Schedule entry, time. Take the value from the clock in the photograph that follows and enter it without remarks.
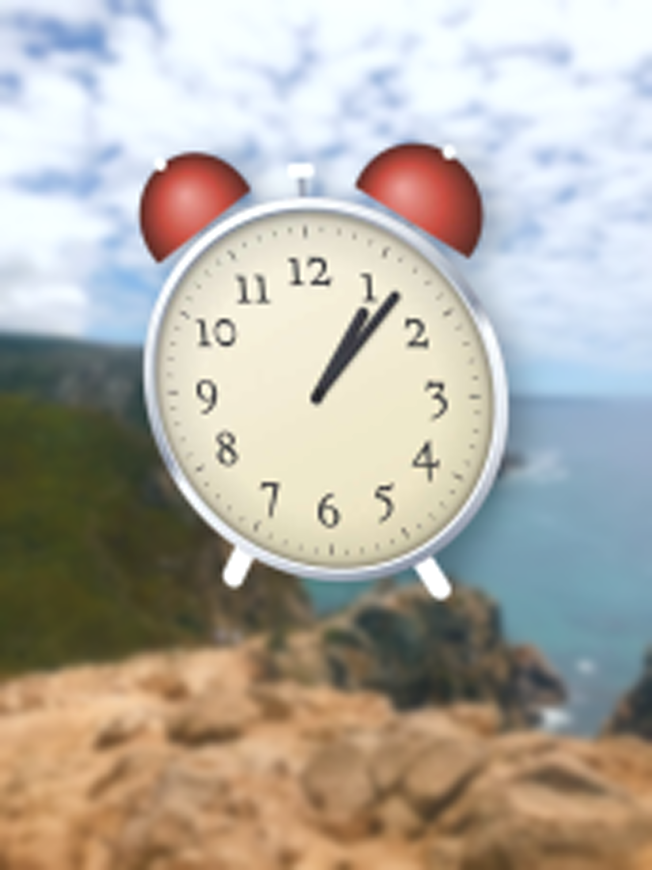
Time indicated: 1:07
